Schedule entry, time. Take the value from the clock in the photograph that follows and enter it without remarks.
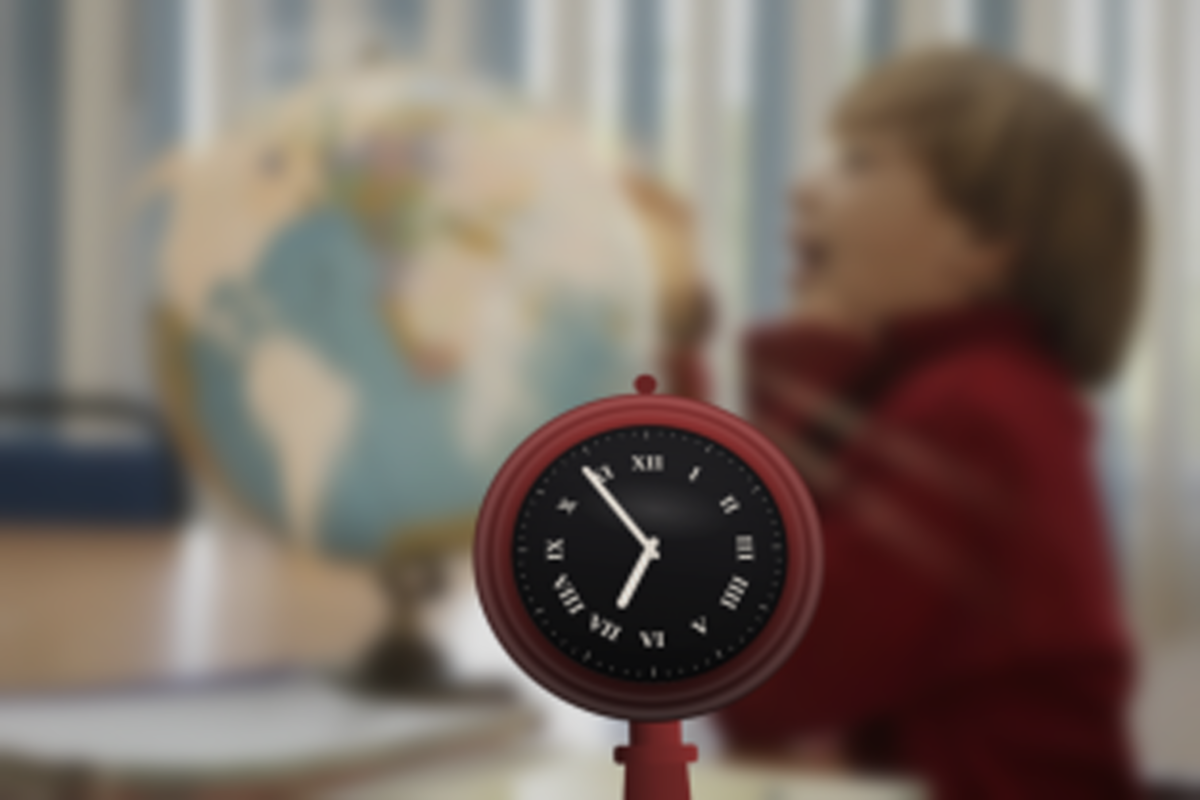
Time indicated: 6:54
